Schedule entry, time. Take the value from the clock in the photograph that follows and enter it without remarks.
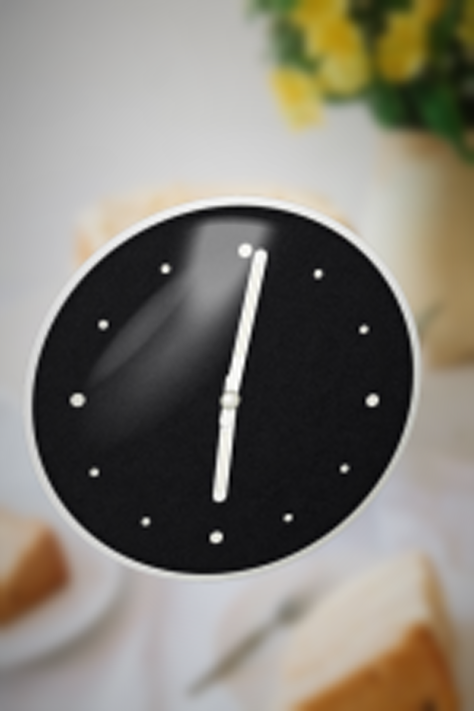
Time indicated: 6:01
